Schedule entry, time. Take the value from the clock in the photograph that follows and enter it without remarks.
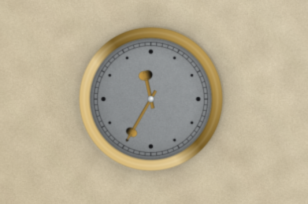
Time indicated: 11:35
